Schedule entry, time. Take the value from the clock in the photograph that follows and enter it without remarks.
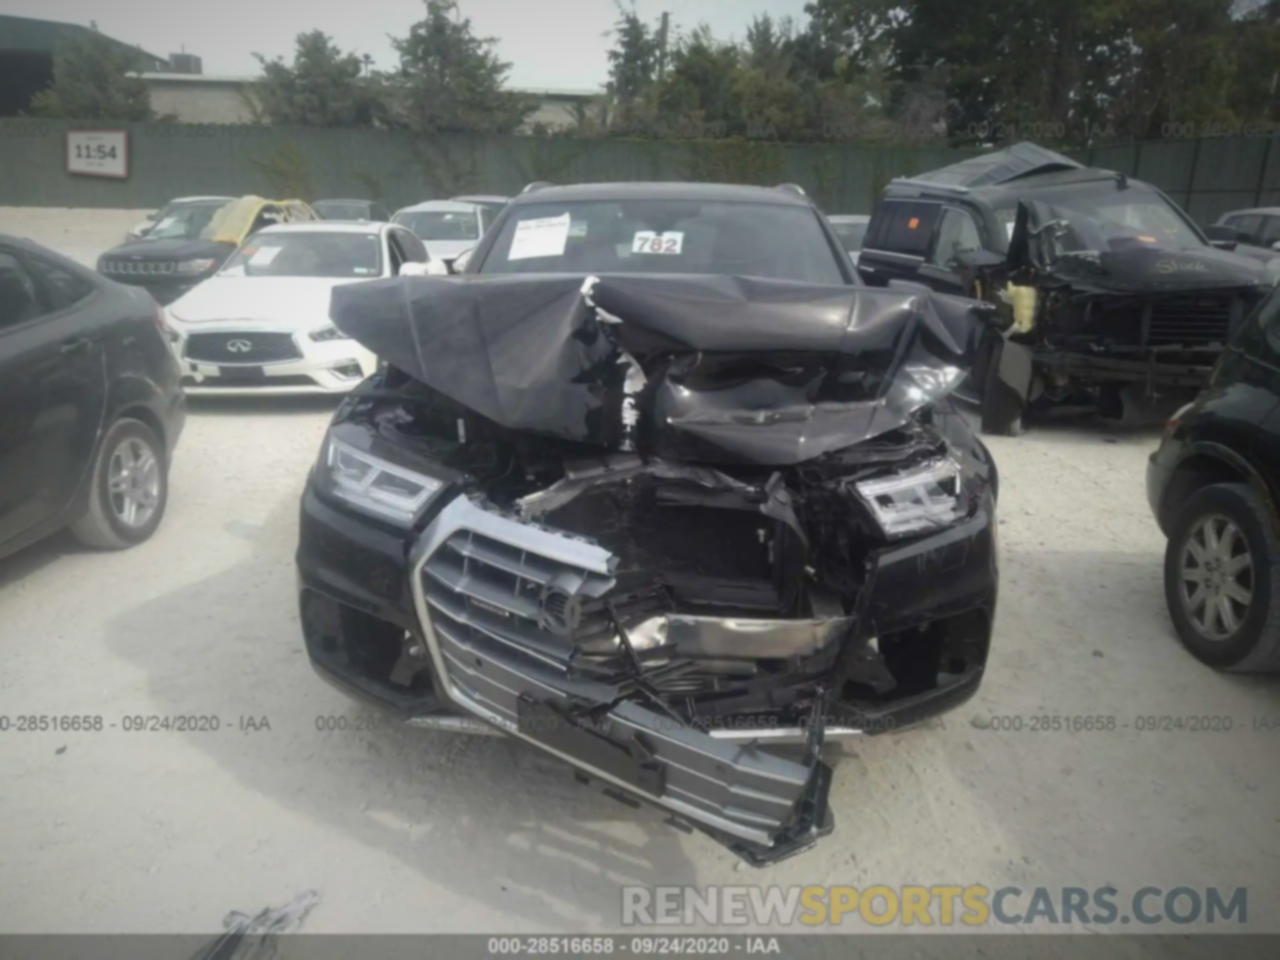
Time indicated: 11:54
